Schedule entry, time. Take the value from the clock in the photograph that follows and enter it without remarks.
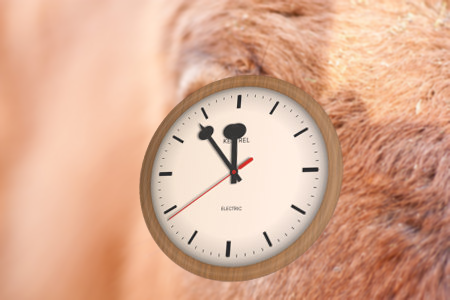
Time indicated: 11:53:39
